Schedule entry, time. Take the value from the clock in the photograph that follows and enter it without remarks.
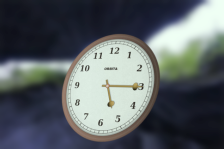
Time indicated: 5:15
